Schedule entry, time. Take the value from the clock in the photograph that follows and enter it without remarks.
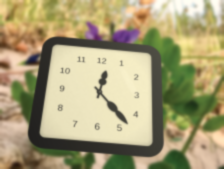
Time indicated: 12:23
